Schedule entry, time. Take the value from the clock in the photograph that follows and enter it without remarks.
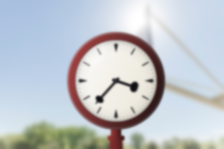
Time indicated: 3:37
